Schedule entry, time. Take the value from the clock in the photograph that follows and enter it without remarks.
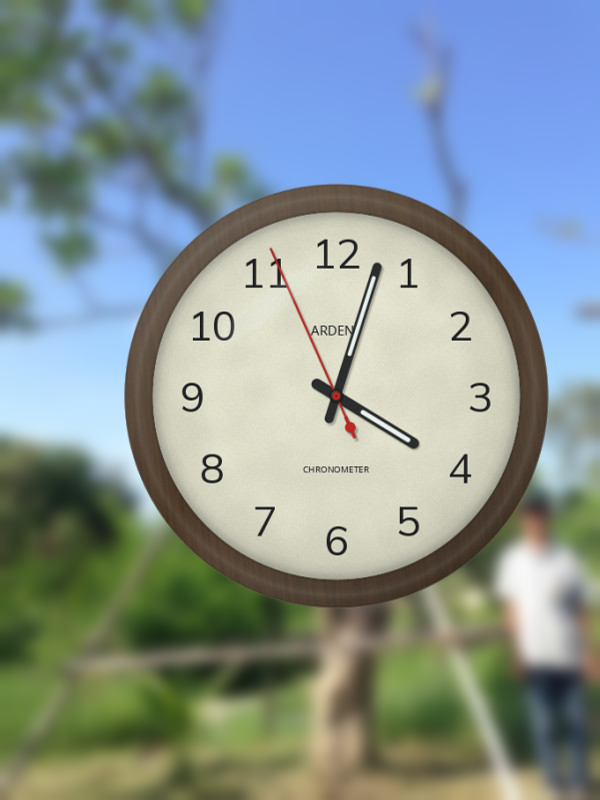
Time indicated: 4:02:56
